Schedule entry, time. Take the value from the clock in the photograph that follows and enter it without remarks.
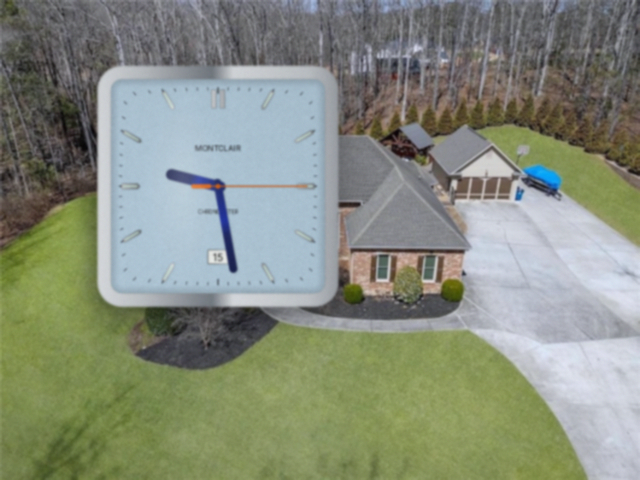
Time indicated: 9:28:15
